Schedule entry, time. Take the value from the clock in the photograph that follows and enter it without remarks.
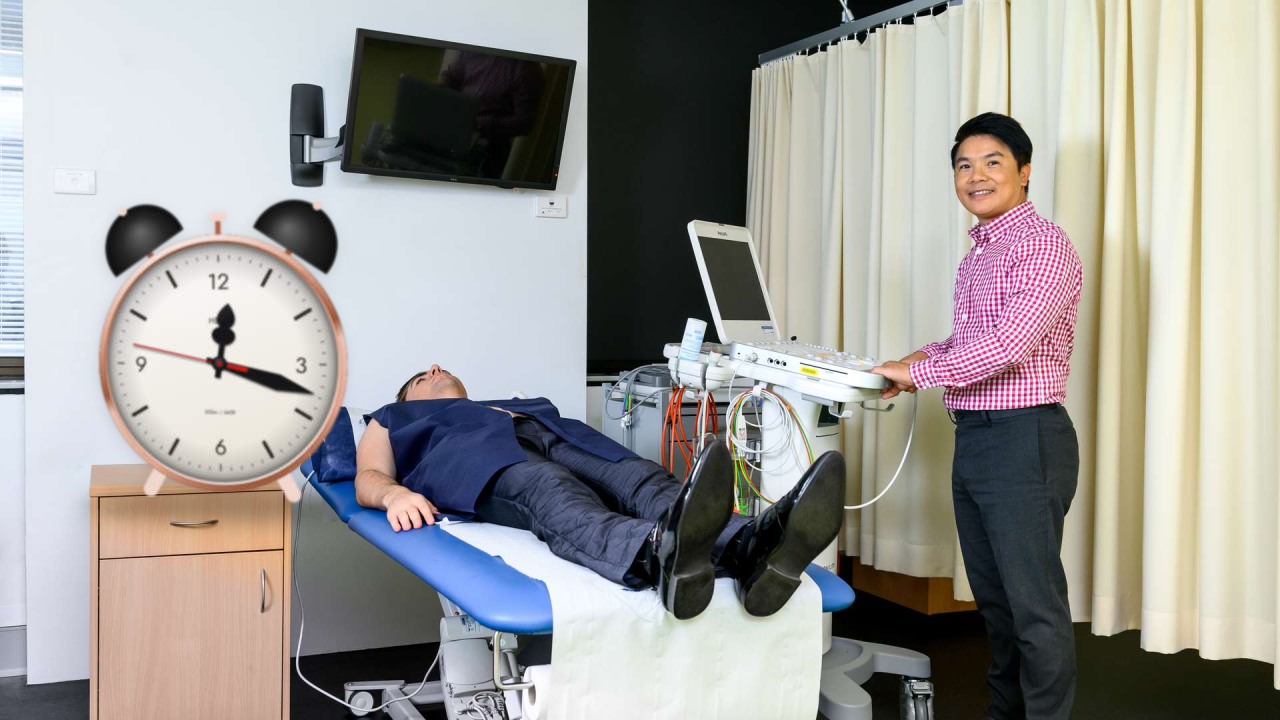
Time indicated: 12:17:47
